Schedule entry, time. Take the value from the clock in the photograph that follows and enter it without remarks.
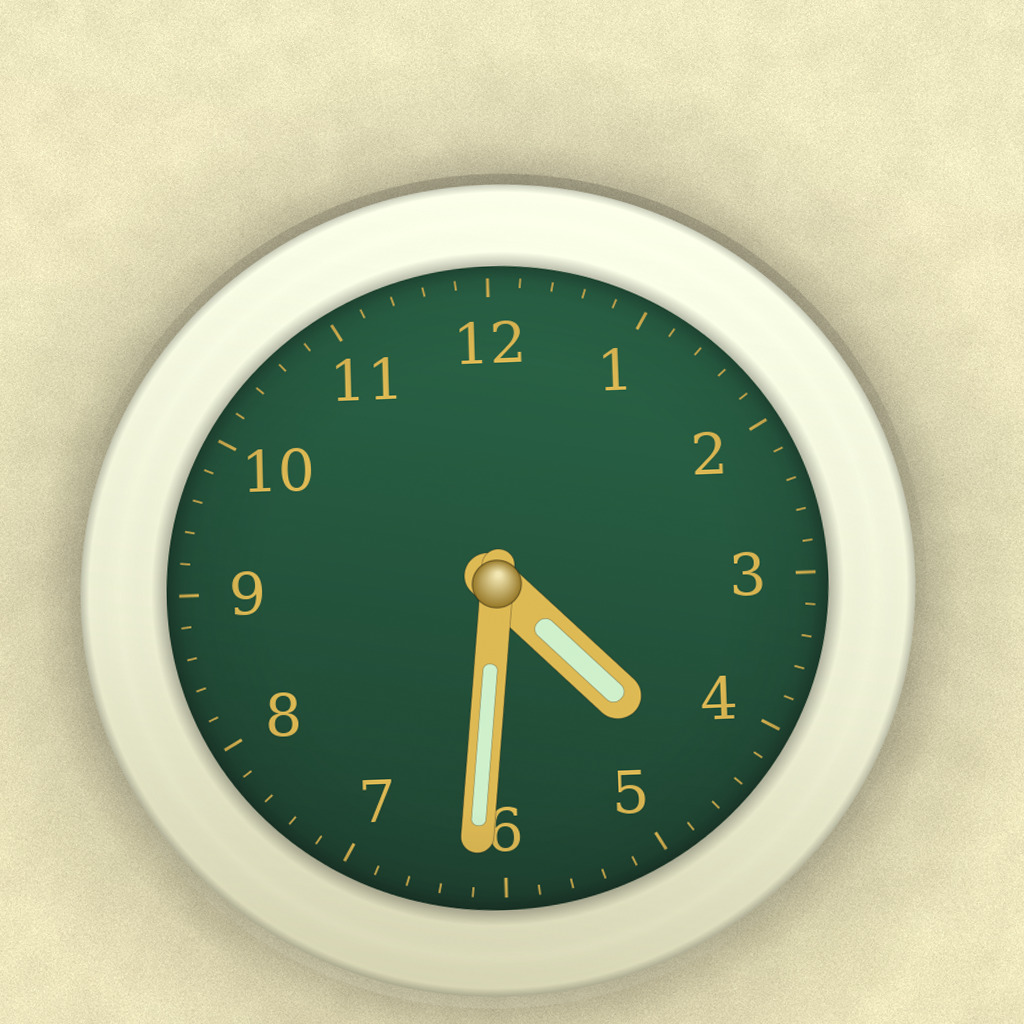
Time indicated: 4:31
